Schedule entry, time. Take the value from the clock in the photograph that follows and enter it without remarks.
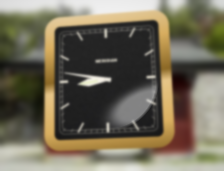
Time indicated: 8:47
